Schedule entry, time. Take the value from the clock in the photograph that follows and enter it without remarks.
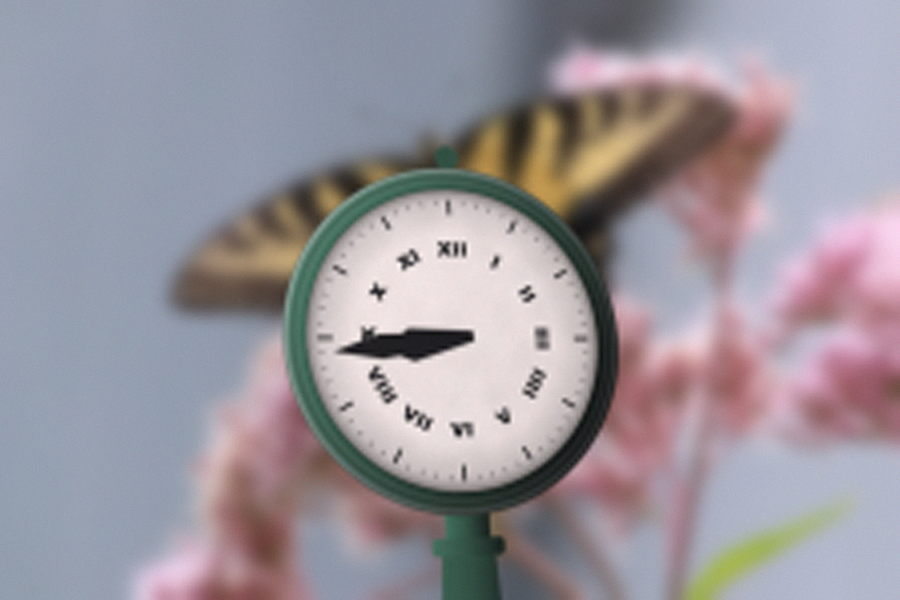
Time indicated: 8:44
